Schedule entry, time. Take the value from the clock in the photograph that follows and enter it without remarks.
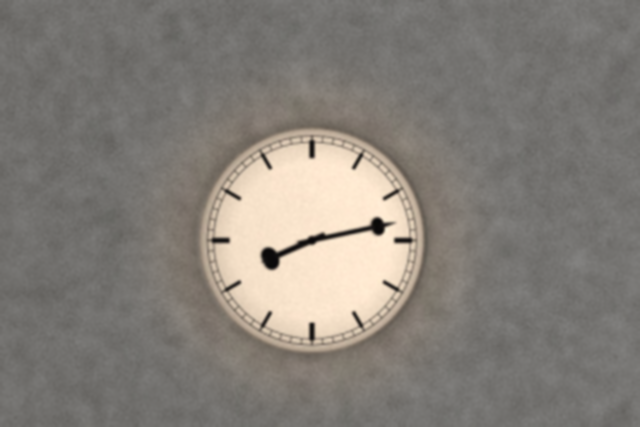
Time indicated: 8:13
